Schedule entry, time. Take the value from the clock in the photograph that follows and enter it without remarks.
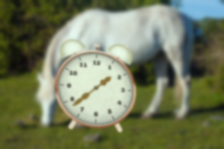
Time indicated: 1:38
